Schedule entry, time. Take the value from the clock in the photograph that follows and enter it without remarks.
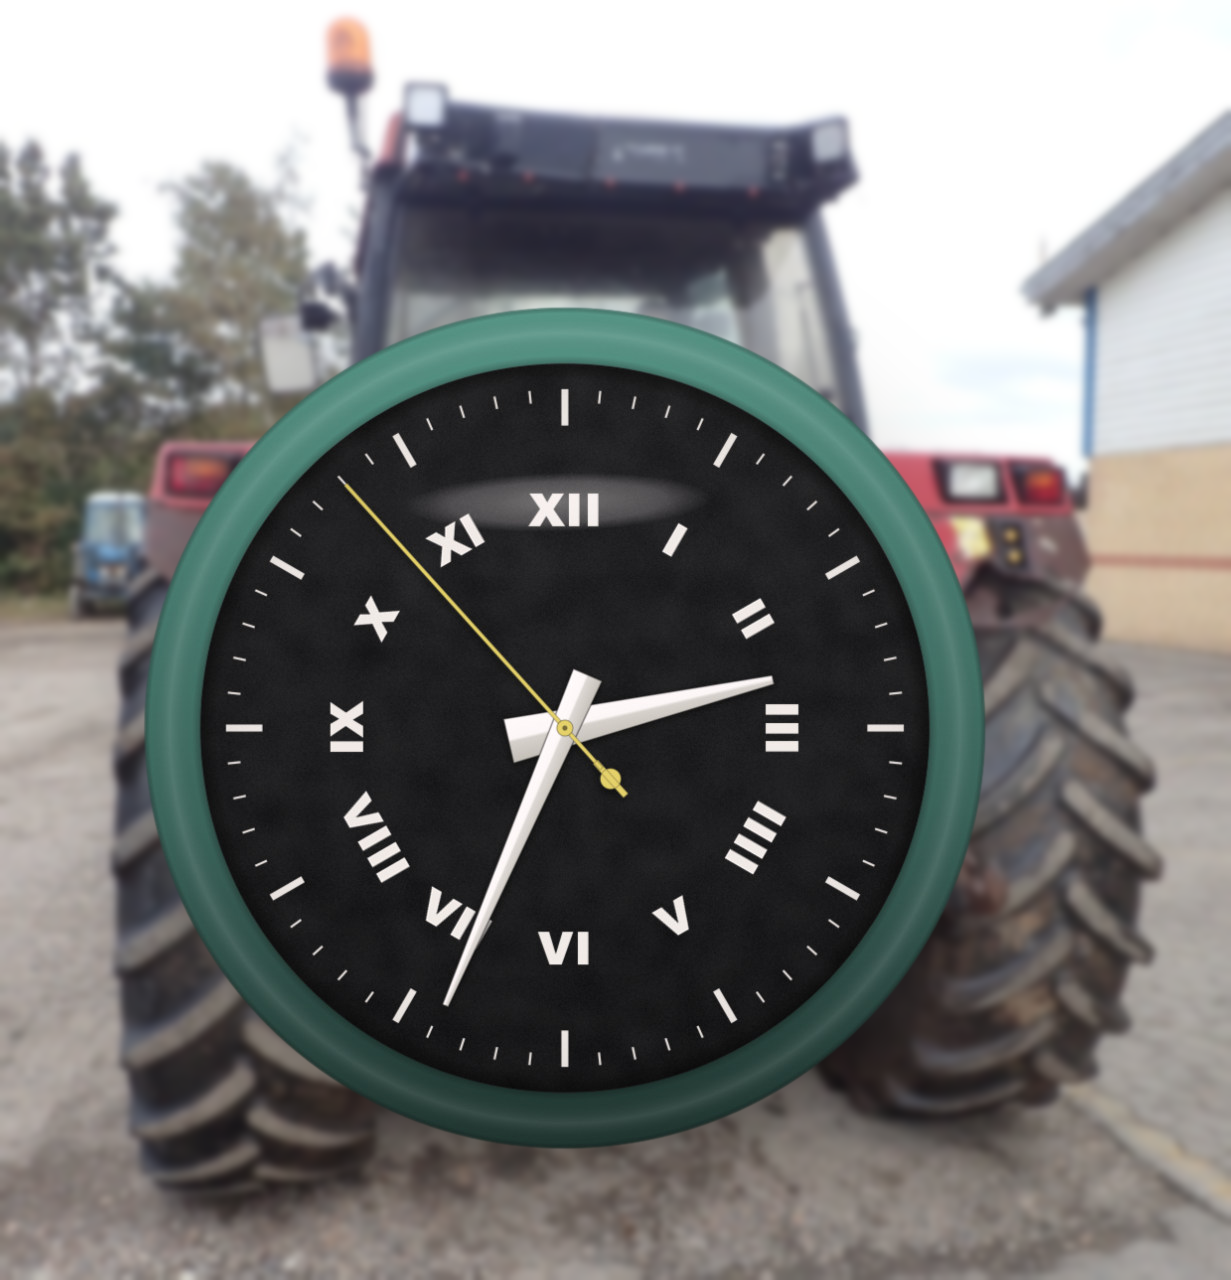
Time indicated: 2:33:53
